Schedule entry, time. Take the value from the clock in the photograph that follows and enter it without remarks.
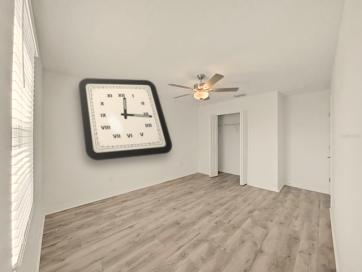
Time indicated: 12:16
